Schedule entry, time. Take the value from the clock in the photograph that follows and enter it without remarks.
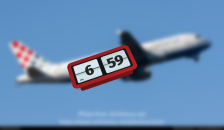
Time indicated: 6:59
